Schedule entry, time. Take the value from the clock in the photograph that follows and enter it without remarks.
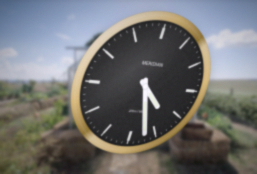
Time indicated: 4:27
